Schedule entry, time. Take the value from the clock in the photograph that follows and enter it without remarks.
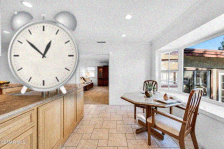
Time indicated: 12:52
